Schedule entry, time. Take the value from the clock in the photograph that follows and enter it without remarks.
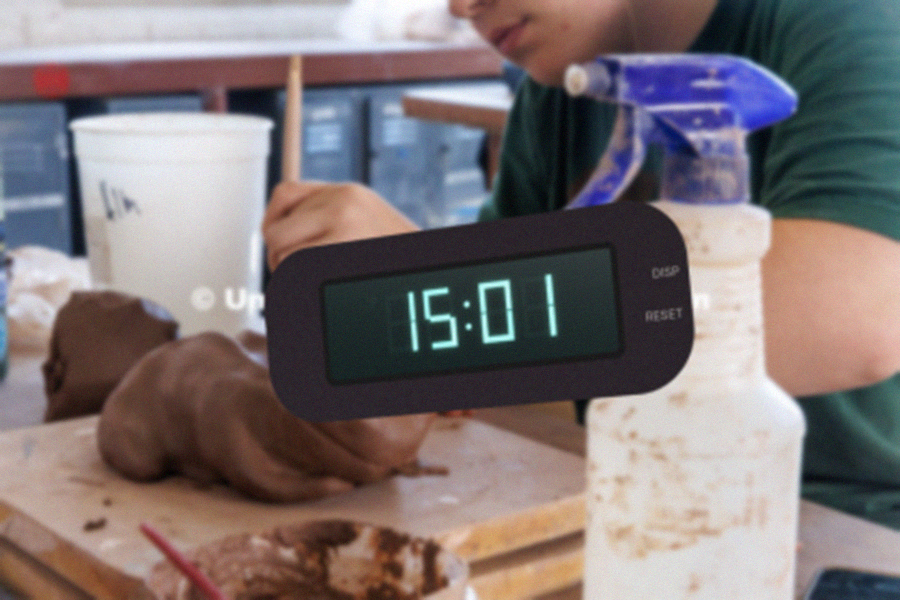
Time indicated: 15:01
